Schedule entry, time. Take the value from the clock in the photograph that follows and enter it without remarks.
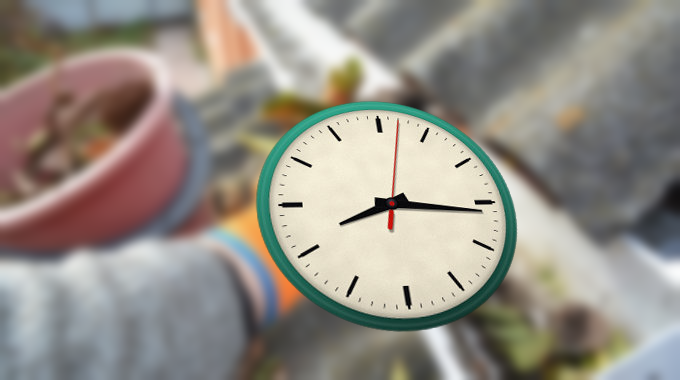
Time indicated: 8:16:02
